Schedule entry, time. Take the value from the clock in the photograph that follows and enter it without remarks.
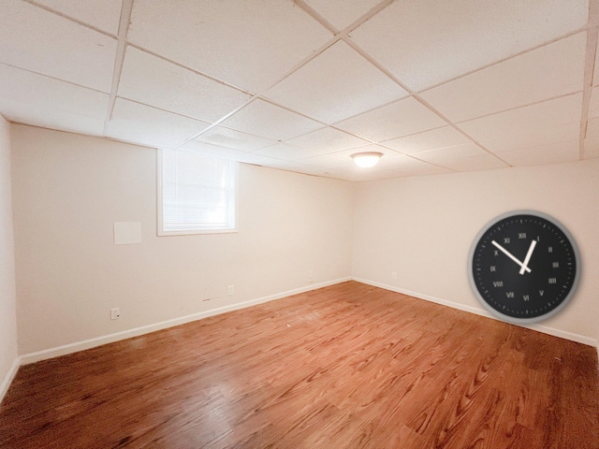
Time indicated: 12:52
